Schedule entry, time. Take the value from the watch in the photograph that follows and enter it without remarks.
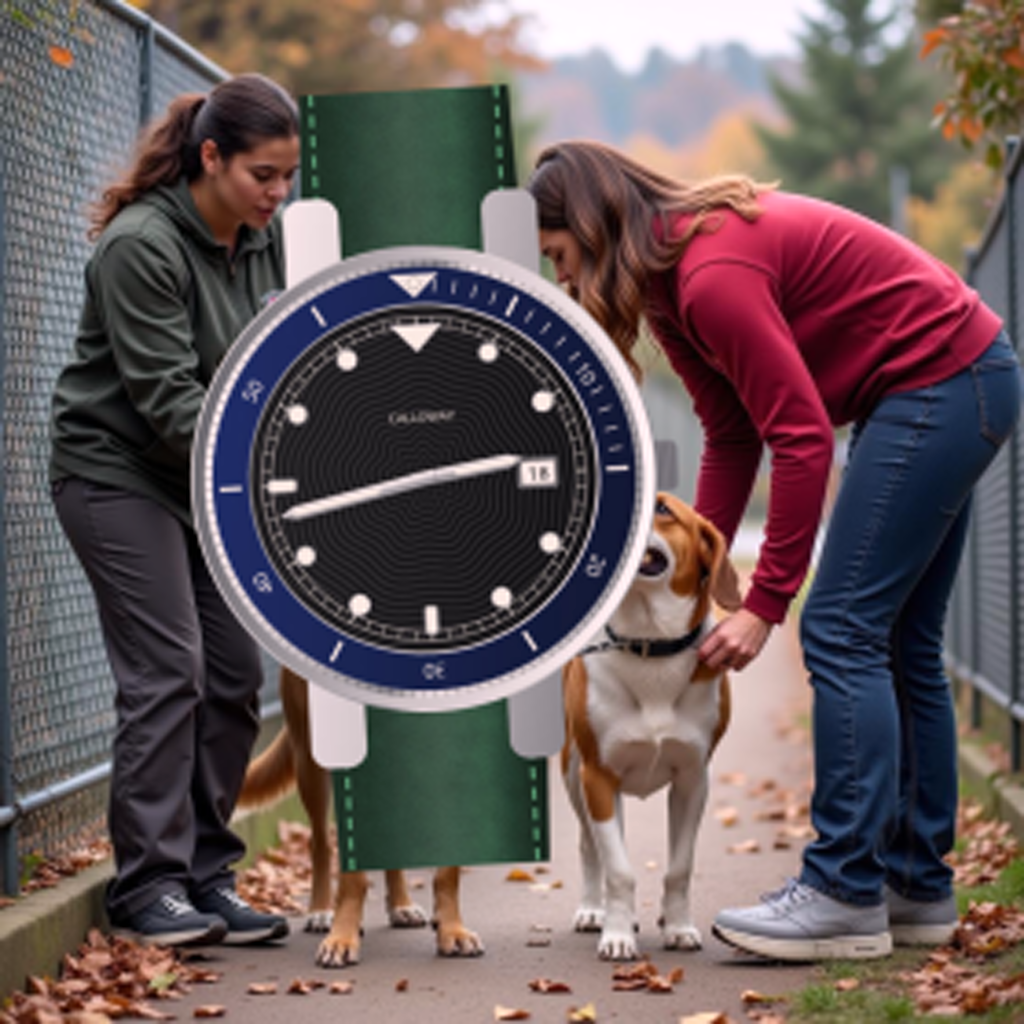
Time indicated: 2:43
